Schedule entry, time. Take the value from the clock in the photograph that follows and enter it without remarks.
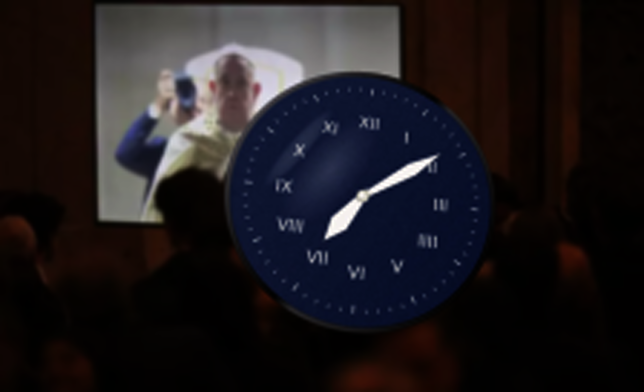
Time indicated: 7:09
